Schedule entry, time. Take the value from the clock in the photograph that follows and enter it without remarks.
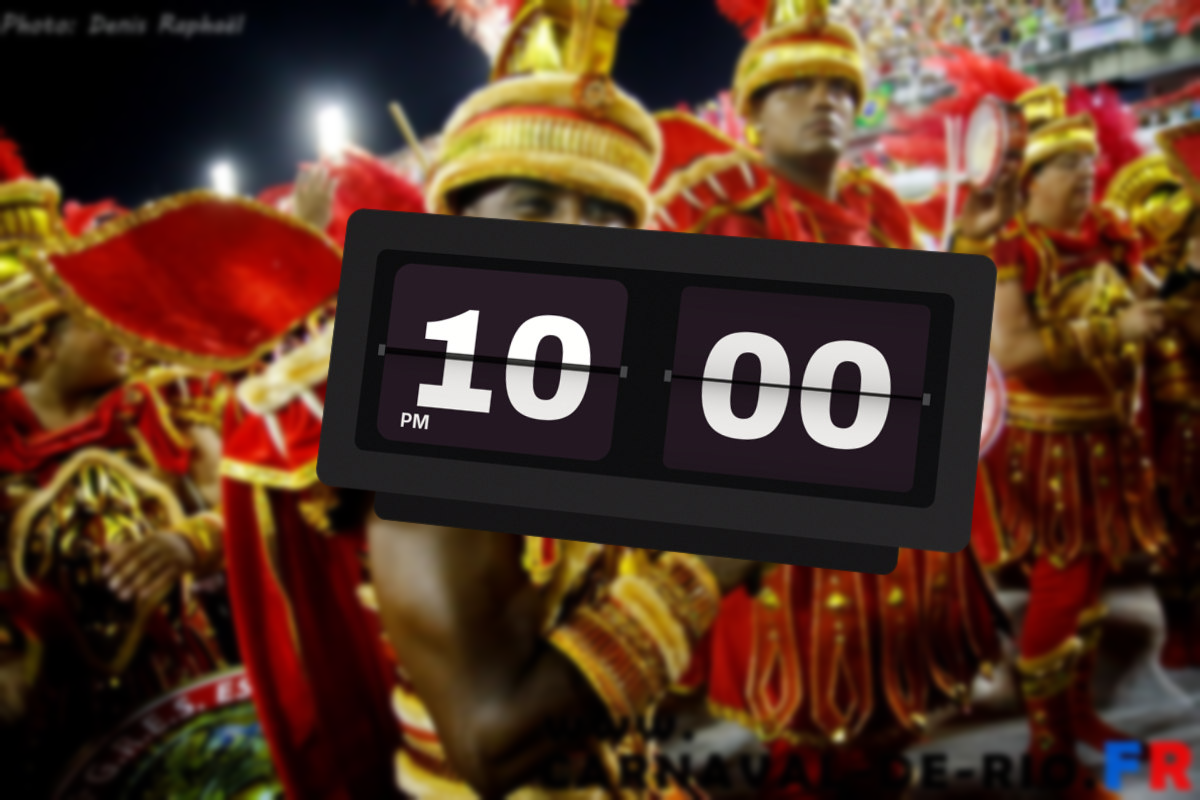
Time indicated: 10:00
